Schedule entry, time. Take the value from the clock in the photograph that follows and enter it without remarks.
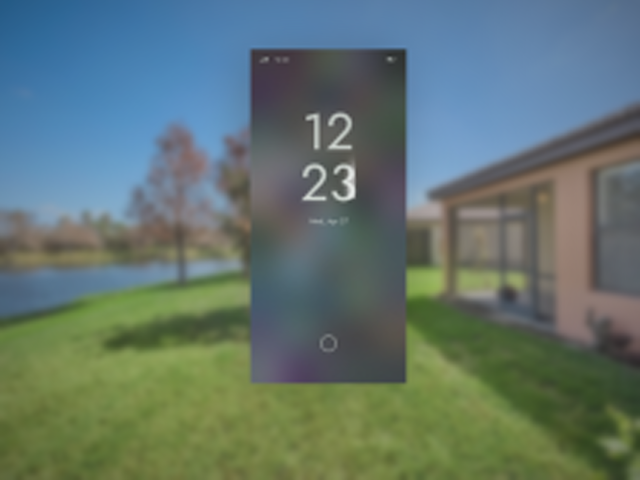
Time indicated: 12:23
